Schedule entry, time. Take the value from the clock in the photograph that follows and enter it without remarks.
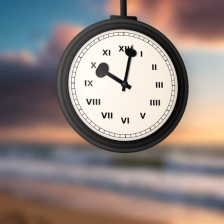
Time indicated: 10:02
